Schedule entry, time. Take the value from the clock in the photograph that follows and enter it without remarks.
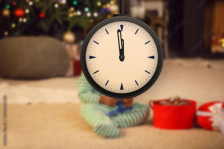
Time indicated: 11:59
